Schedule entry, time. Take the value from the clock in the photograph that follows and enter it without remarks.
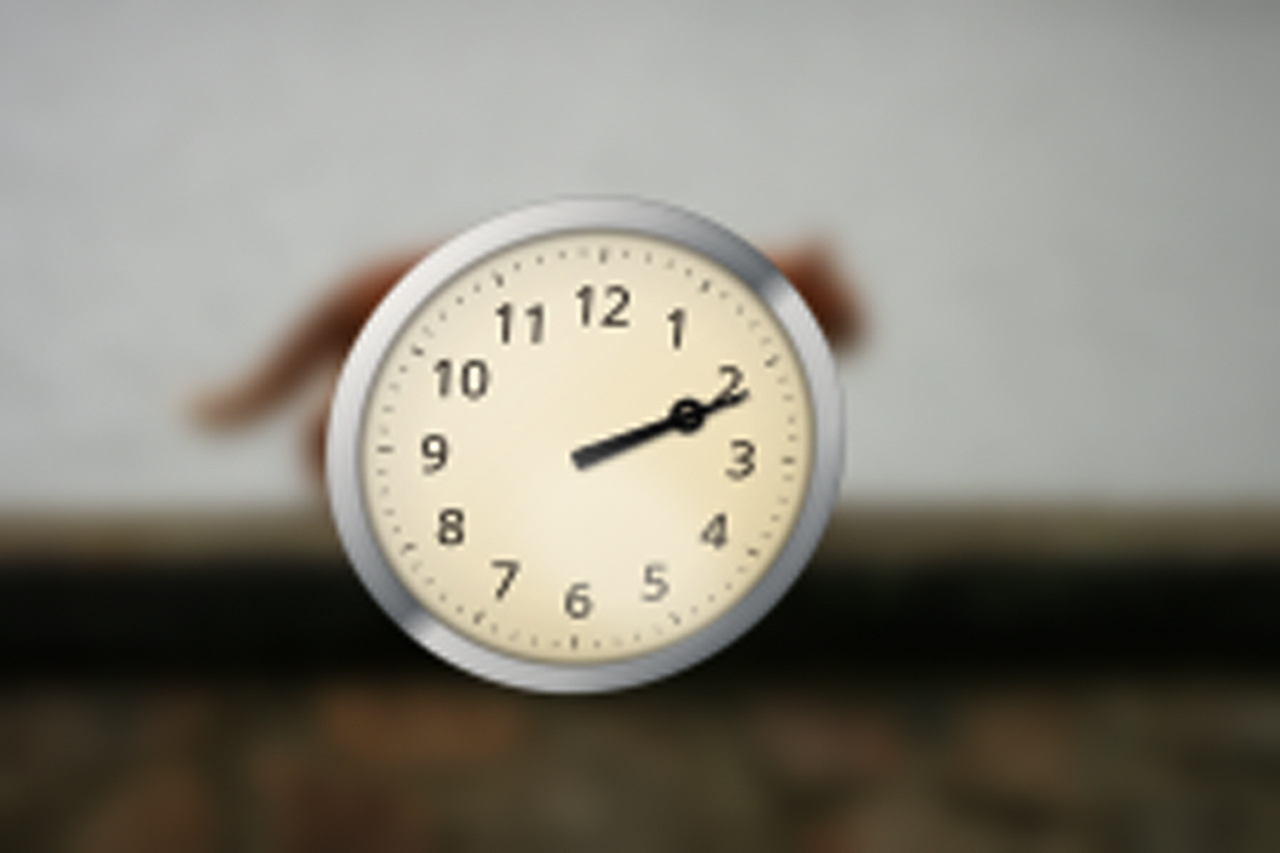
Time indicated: 2:11
